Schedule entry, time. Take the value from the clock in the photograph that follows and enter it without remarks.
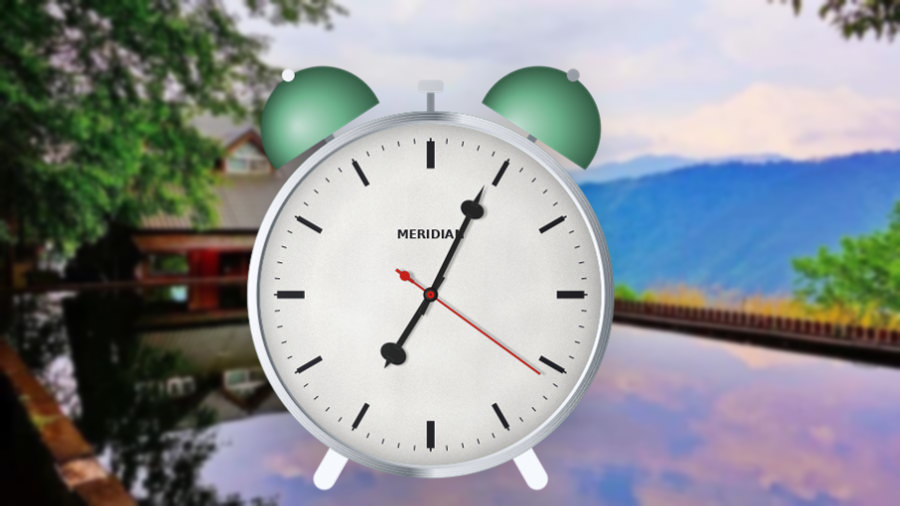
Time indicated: 7:04:21
